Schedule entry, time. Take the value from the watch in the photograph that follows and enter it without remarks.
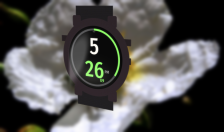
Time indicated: 5:26
